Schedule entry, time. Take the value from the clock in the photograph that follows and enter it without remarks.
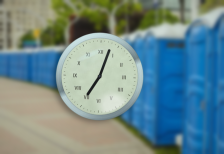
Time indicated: 7:03
